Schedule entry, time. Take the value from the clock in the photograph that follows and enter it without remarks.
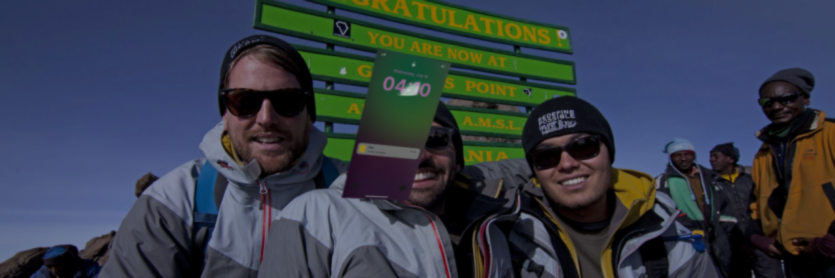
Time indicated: 4:10
